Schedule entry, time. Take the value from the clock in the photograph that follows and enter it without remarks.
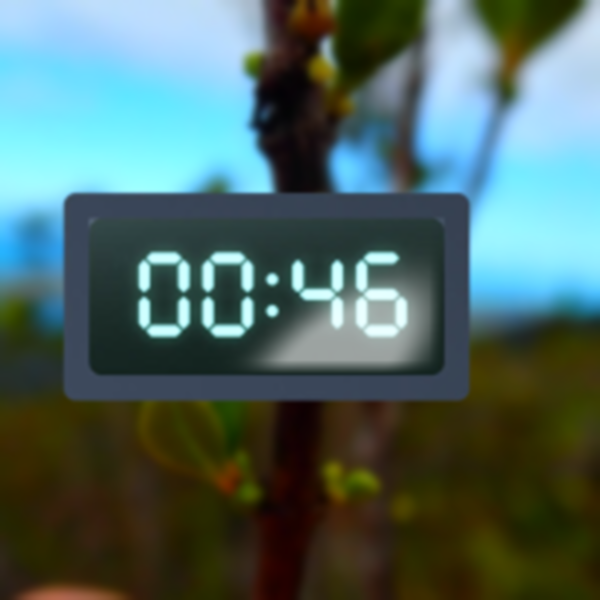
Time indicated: 0:46
